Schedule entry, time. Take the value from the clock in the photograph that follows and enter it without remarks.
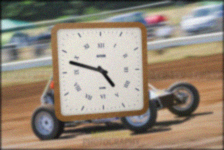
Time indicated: 4:48
